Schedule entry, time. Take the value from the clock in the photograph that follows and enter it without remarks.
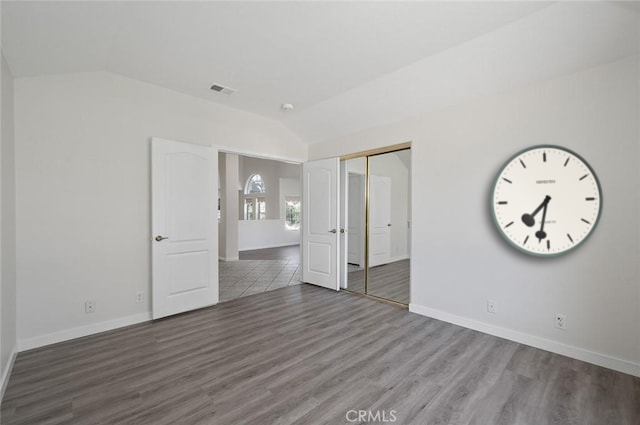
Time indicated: 7:32
